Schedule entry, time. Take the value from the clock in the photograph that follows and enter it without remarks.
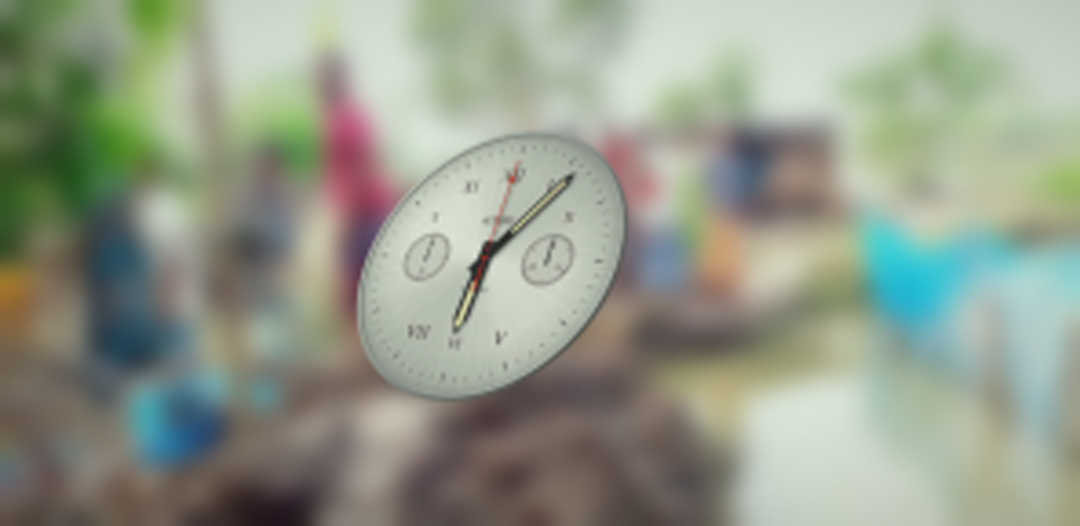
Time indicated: 6:06
